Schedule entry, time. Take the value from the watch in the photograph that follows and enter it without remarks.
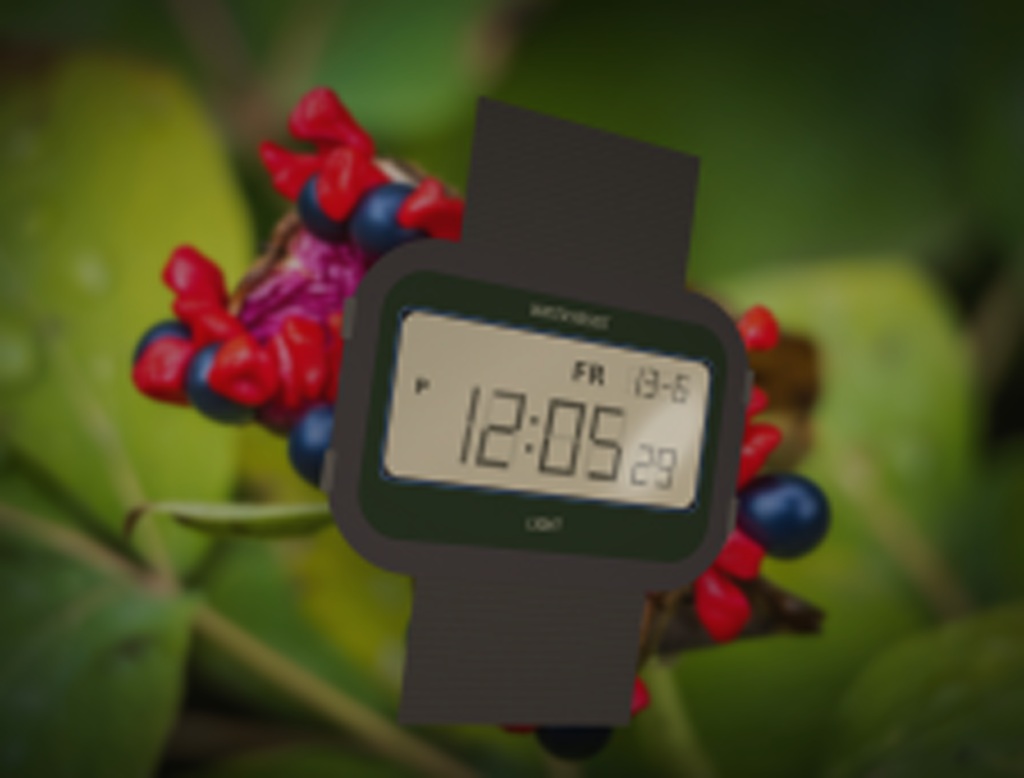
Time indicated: 12:05:29
